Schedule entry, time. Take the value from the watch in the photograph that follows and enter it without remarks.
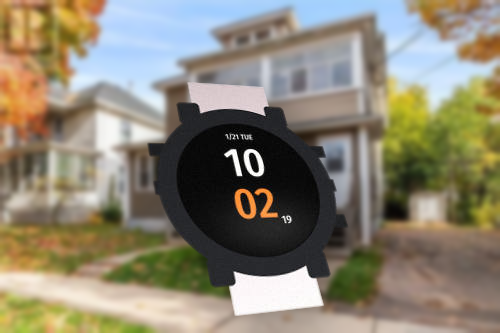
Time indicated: 10:02:19
